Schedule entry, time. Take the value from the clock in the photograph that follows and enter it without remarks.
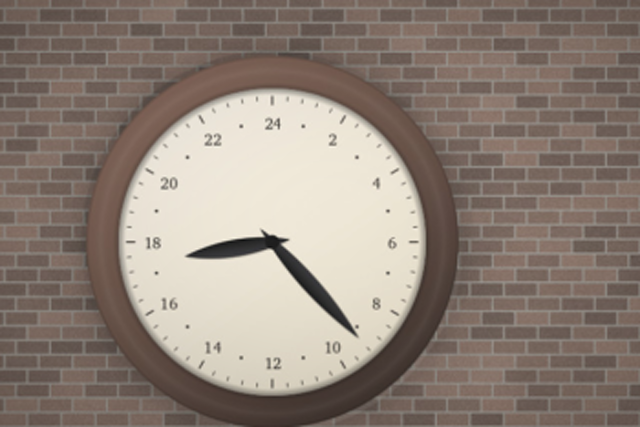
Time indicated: 17:23
